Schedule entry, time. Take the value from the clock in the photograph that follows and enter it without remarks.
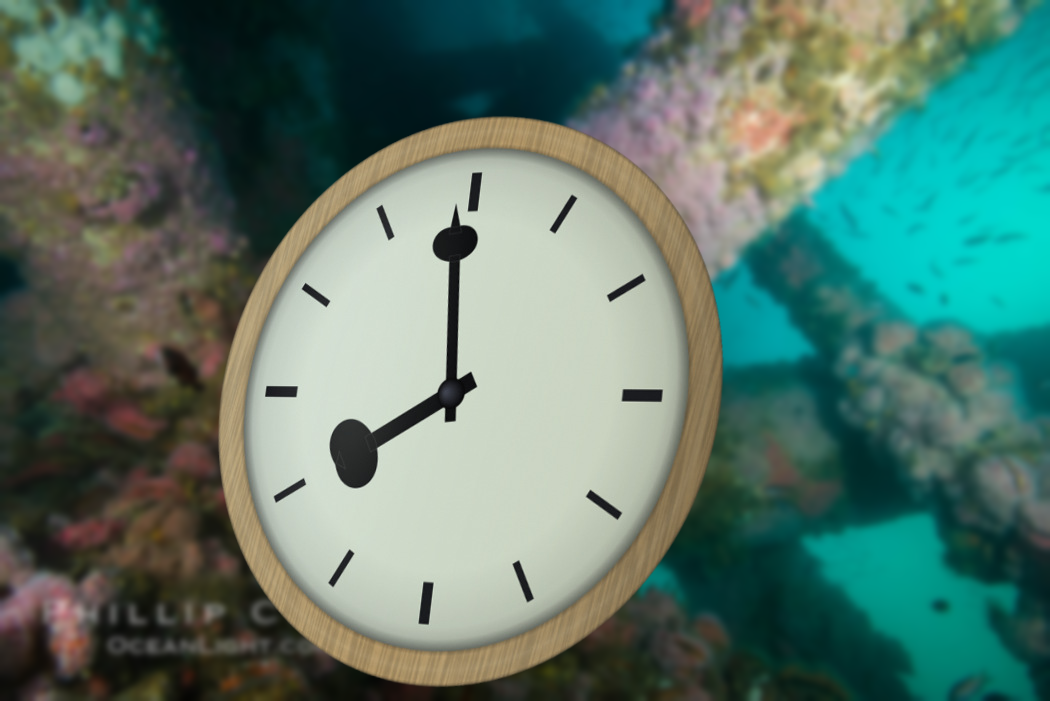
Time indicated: 7:59
